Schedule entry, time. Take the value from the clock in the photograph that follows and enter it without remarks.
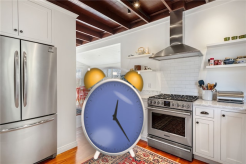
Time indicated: 12:24
